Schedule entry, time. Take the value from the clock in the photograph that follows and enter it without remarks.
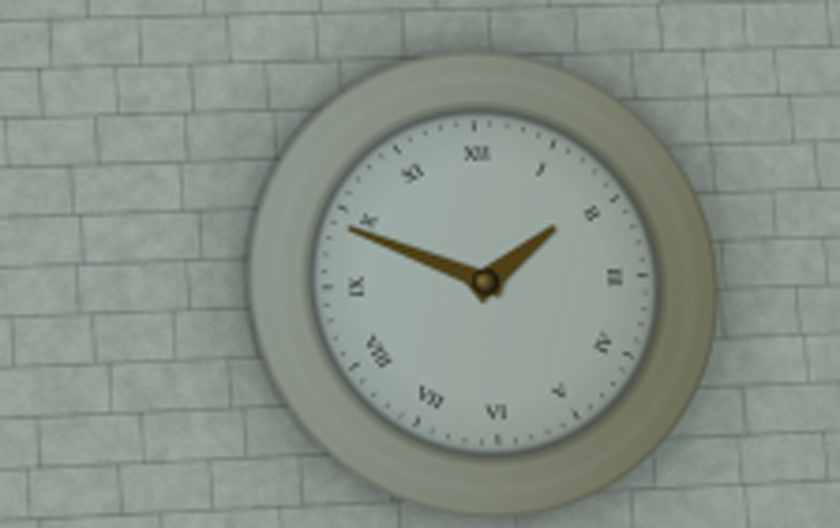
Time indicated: 1:49
